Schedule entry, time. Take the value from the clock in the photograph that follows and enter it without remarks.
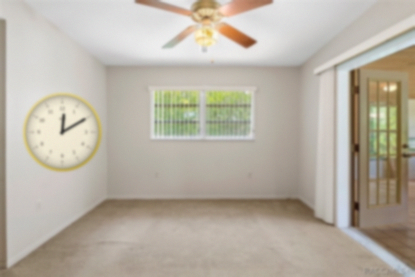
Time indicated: 12:10
